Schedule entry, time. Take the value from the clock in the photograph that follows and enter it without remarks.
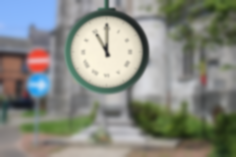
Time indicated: 11:00
